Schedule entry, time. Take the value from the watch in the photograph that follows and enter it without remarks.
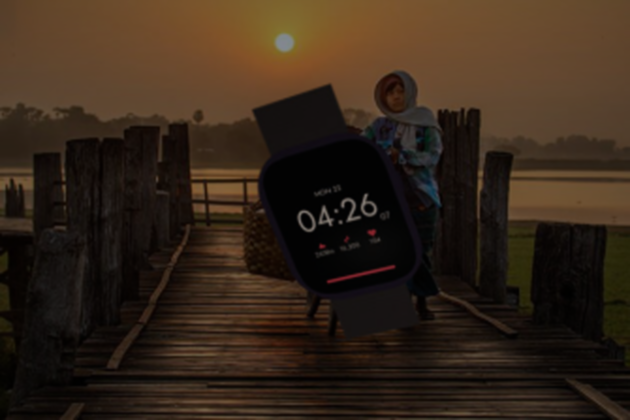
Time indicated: 4:26
